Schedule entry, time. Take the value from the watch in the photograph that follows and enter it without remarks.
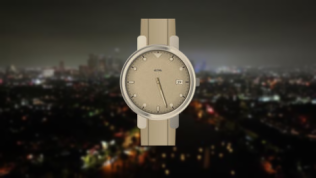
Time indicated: 5:27
